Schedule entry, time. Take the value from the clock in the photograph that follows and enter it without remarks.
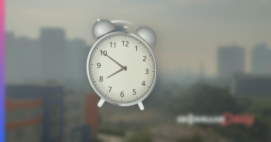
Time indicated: 7:50
